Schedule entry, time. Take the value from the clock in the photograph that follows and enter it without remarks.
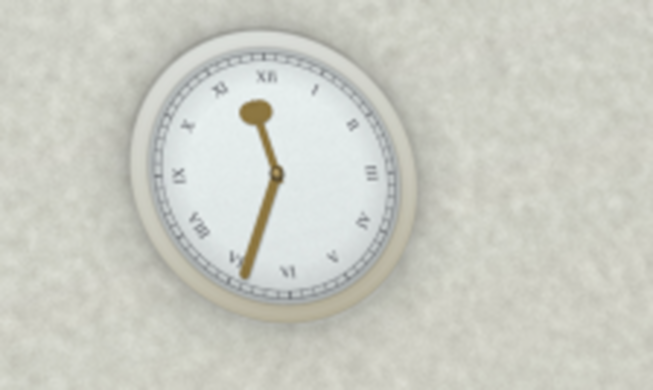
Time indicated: 11:34
